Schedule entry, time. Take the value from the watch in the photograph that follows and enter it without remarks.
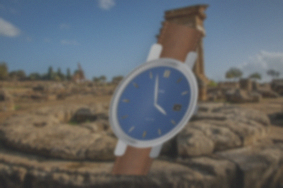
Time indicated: 3:57
